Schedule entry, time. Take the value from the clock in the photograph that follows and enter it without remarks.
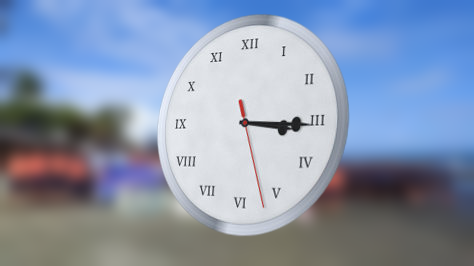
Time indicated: 3:15:27
